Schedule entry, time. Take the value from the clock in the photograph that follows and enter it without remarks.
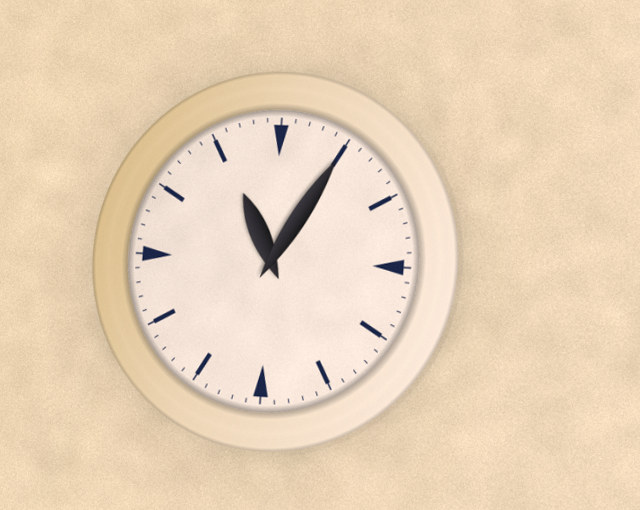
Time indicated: 11:05
